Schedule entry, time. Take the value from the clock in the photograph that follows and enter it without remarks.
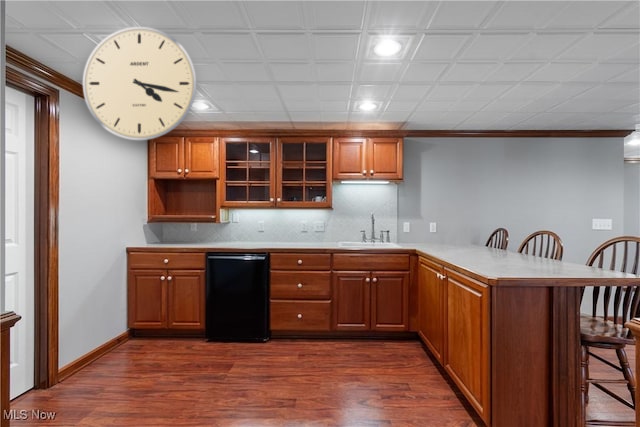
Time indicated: 4:17
